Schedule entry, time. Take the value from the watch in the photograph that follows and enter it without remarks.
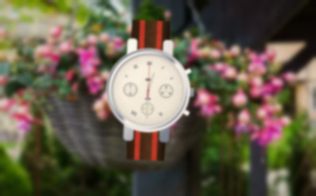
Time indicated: 12:30
